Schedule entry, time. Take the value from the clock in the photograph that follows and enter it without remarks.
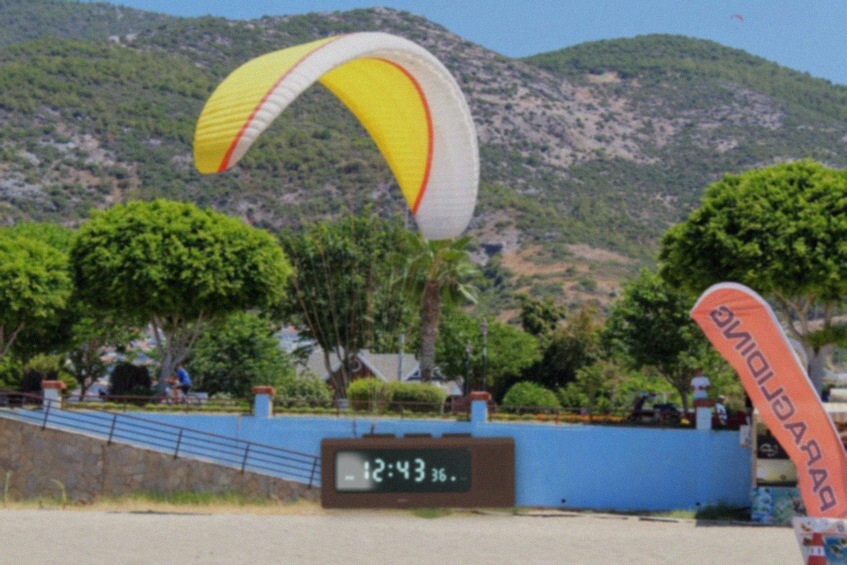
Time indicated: 12:43:36
